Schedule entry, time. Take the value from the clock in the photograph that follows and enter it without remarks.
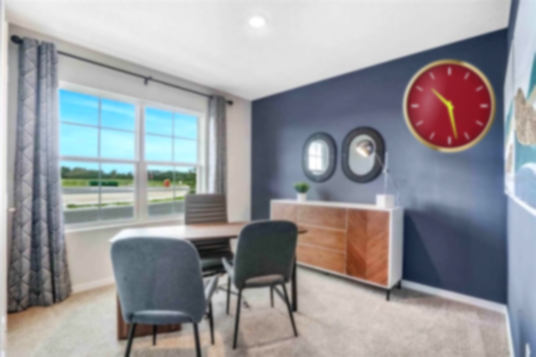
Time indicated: 10:28
